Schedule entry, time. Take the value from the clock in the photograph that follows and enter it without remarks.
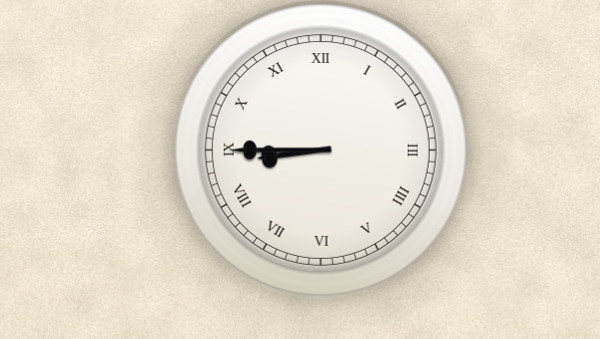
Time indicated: 8:45
